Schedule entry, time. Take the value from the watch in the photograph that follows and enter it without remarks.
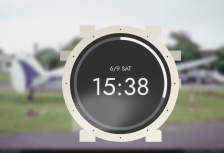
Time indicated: 15:38
